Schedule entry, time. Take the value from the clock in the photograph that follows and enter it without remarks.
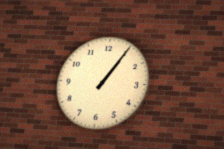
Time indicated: 1:05
